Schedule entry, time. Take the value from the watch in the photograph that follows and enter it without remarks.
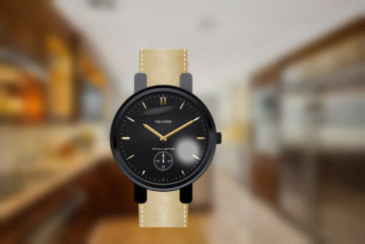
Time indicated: 10:10
